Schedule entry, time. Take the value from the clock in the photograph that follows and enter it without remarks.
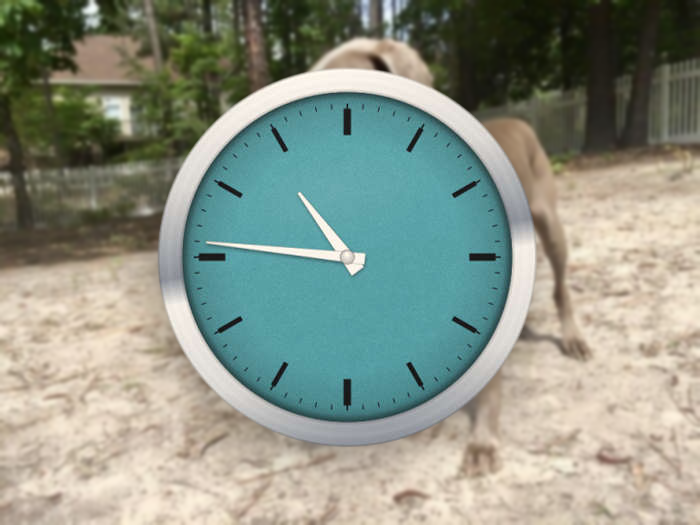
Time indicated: 10:46
